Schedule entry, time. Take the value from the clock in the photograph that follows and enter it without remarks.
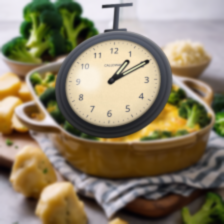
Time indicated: 1:10
